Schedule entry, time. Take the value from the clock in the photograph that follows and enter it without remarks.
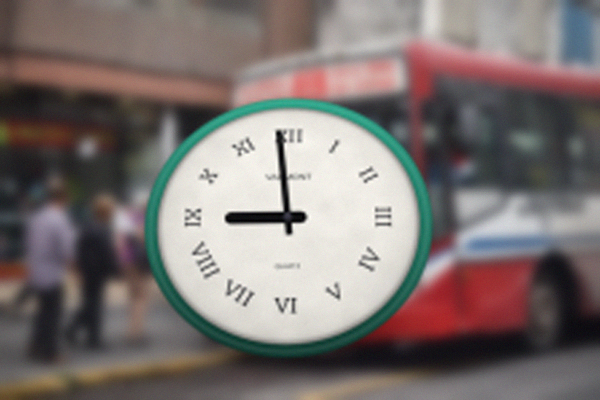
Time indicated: 8:59
